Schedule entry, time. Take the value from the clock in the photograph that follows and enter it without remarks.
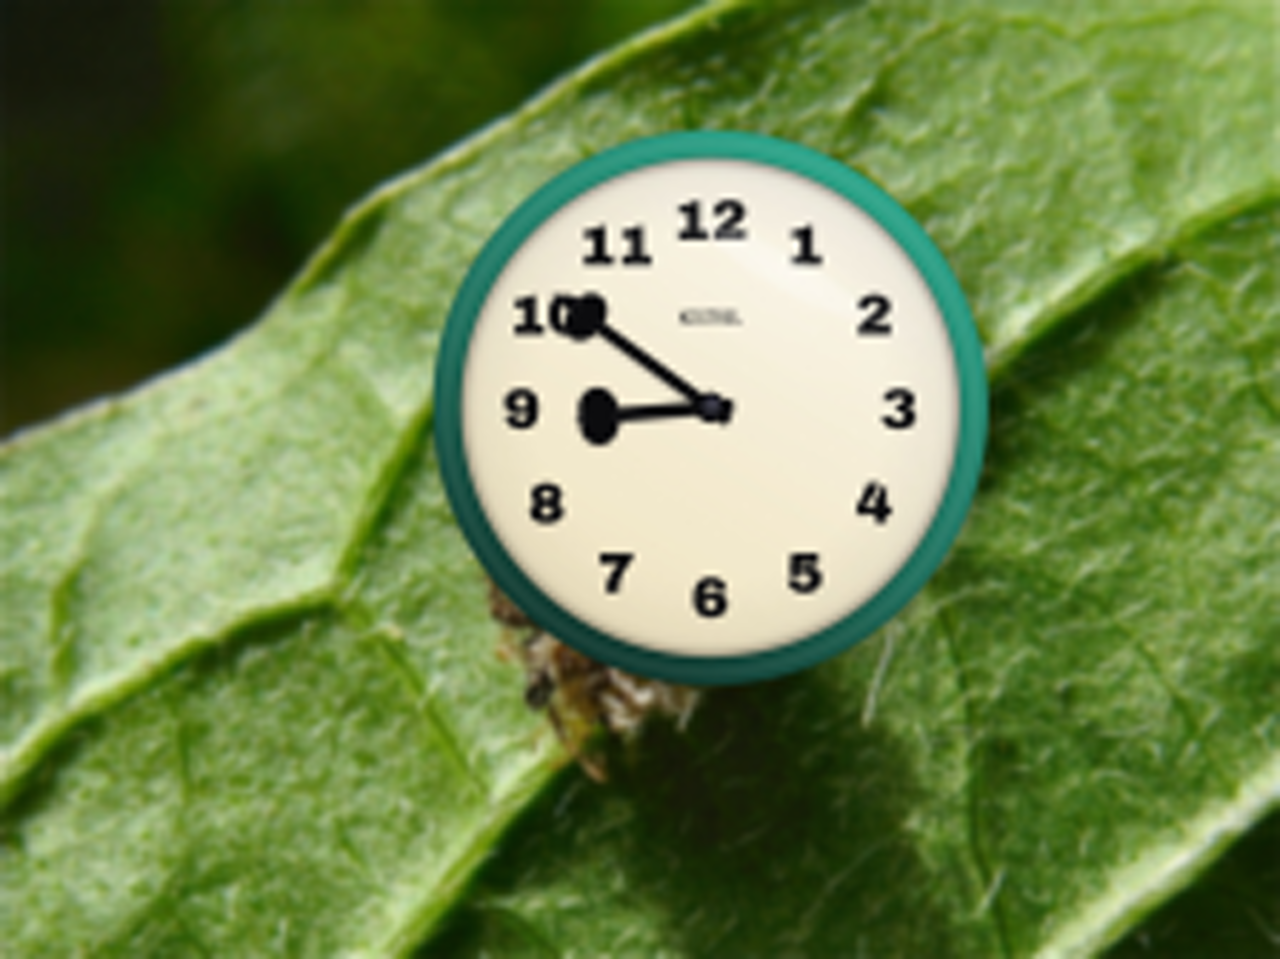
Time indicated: 8:51
